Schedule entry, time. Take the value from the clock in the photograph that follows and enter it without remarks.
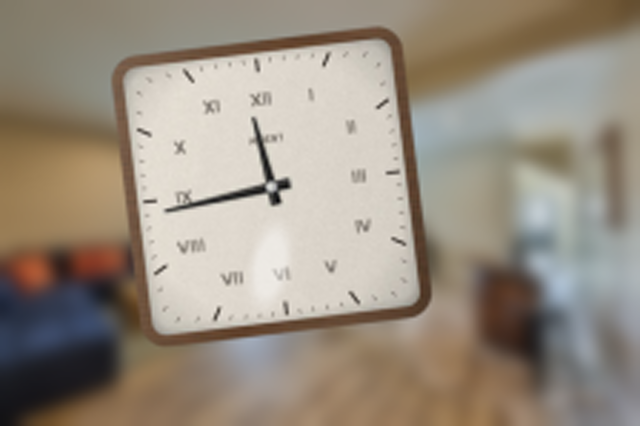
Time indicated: 11:44
